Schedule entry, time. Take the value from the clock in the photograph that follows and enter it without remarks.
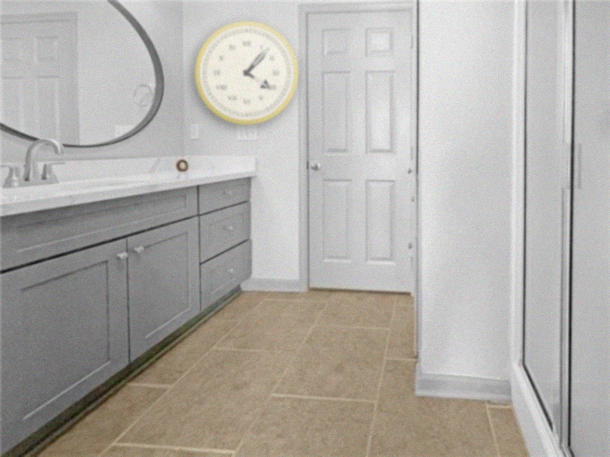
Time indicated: 4:07
